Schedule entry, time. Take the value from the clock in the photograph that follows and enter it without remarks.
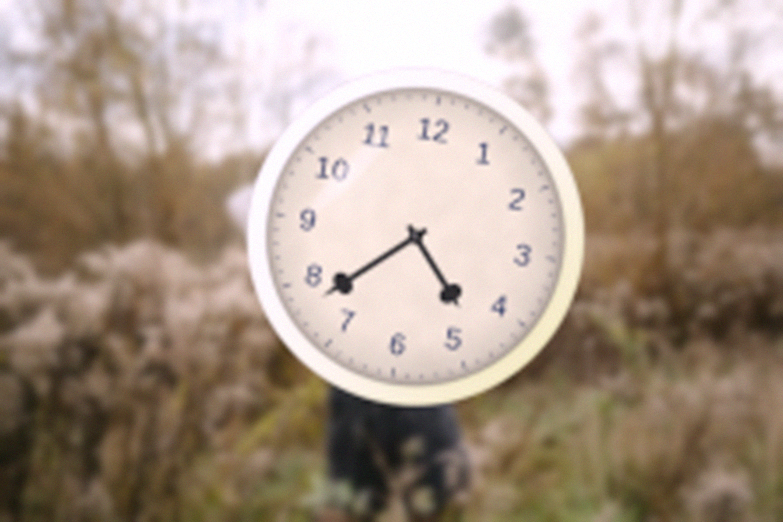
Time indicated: 4:38
